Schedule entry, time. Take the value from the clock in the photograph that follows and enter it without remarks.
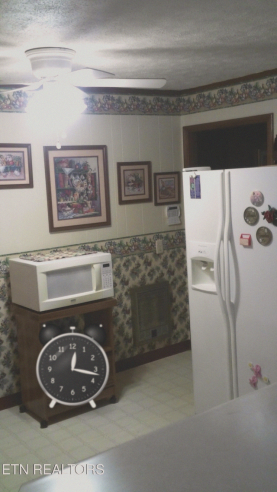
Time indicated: 12:17
